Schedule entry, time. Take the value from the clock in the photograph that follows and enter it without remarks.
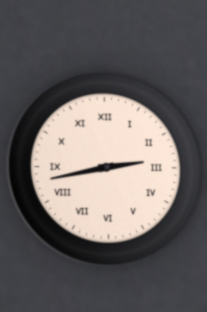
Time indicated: 2:43
